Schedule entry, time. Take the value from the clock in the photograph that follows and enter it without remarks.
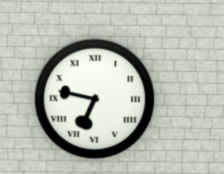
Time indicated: 6:47
